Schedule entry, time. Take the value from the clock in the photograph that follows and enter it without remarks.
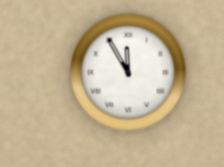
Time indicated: 11:55
